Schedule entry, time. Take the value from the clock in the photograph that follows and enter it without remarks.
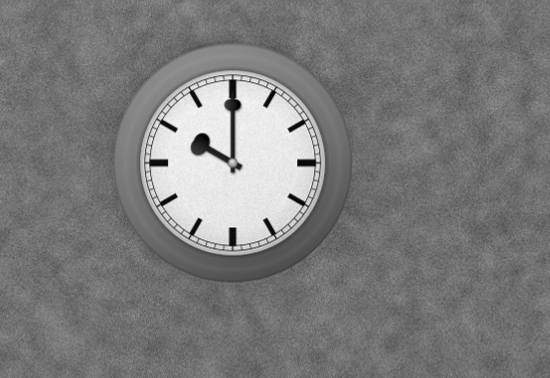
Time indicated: 10:00
